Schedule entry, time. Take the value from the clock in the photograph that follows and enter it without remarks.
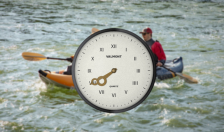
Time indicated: 7:40
